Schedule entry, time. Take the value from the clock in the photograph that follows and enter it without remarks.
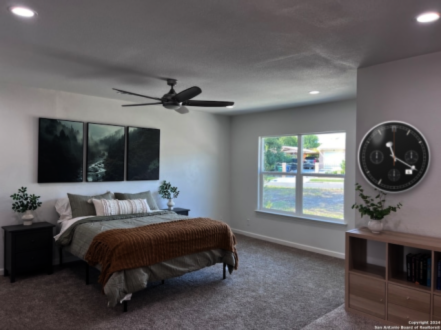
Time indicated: 11:20
